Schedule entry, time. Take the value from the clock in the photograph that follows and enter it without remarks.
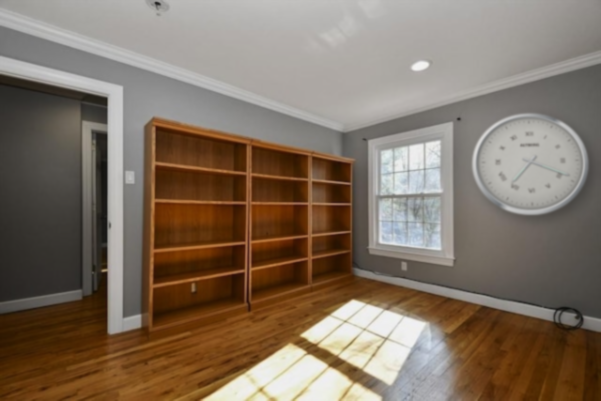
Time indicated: 7:19
